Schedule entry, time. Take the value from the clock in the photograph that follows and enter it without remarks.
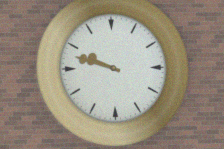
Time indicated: 9:48
